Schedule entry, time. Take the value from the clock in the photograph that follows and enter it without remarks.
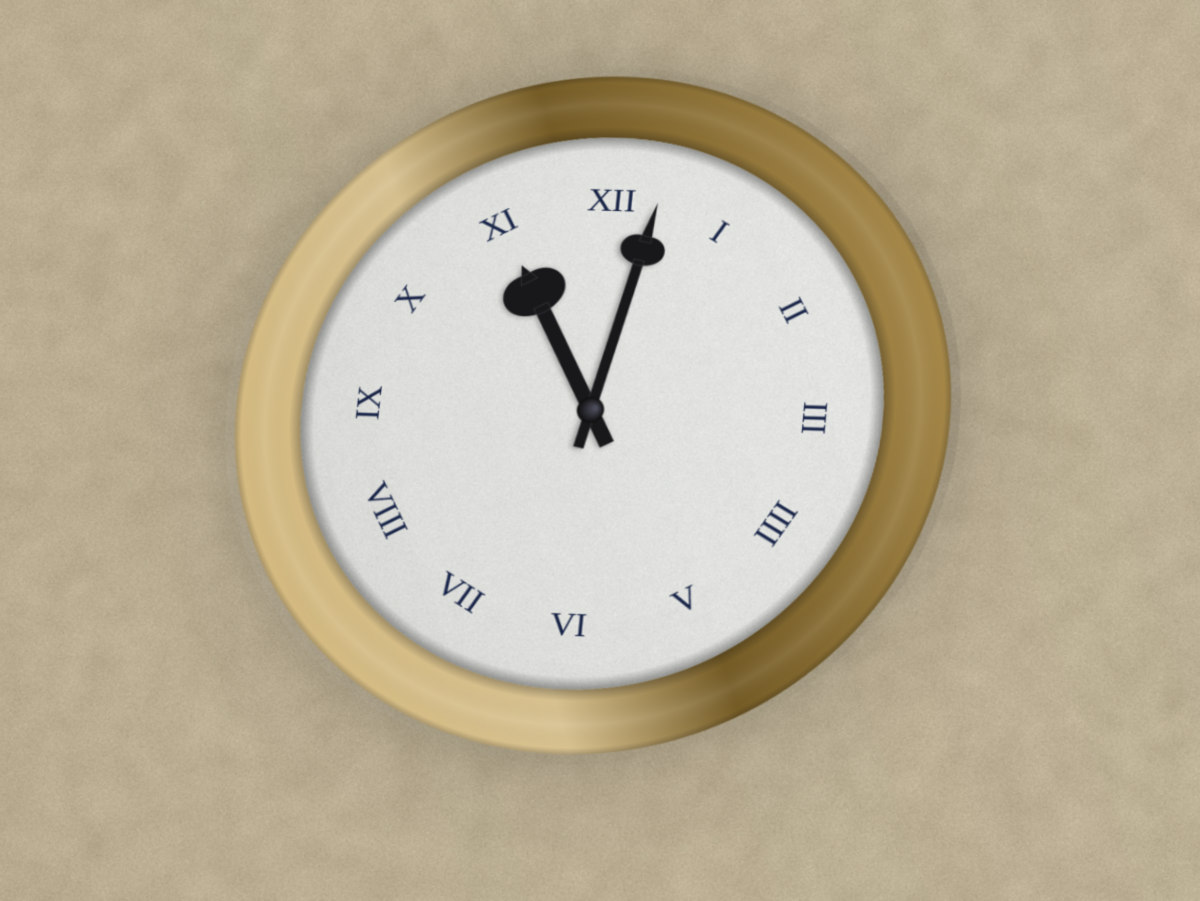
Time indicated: 11:02
